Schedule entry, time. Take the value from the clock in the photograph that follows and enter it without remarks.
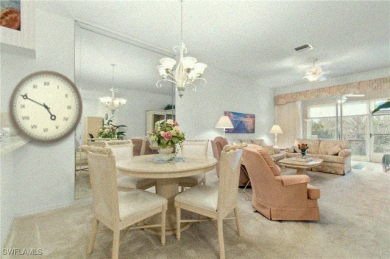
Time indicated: 4:49
